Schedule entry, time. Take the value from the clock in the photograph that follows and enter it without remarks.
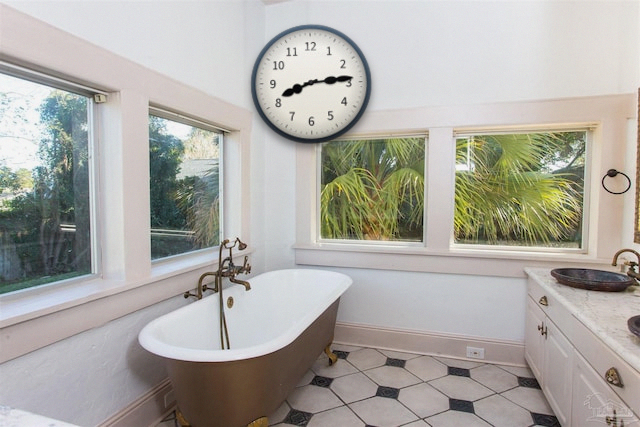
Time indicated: 8:14
